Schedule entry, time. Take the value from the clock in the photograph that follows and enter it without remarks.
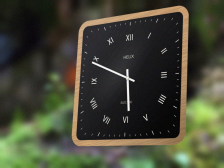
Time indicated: 5:49
